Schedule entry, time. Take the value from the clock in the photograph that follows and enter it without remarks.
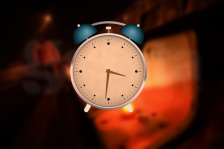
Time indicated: 3:31
